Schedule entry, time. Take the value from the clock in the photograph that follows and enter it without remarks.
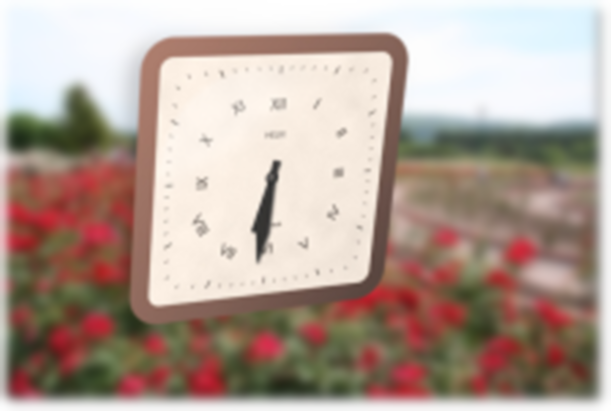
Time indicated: 6:31
